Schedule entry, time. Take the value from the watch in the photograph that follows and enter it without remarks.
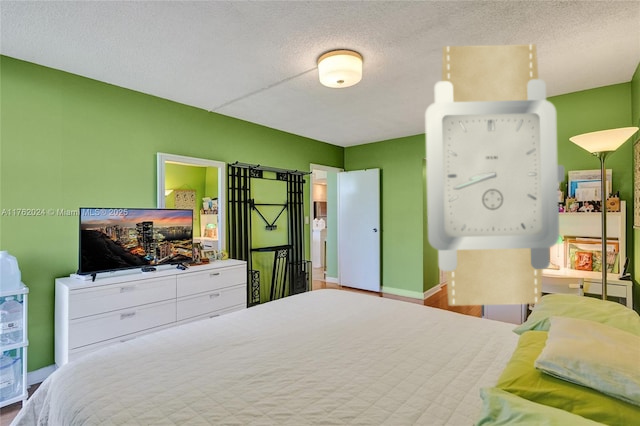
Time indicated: 8:42
